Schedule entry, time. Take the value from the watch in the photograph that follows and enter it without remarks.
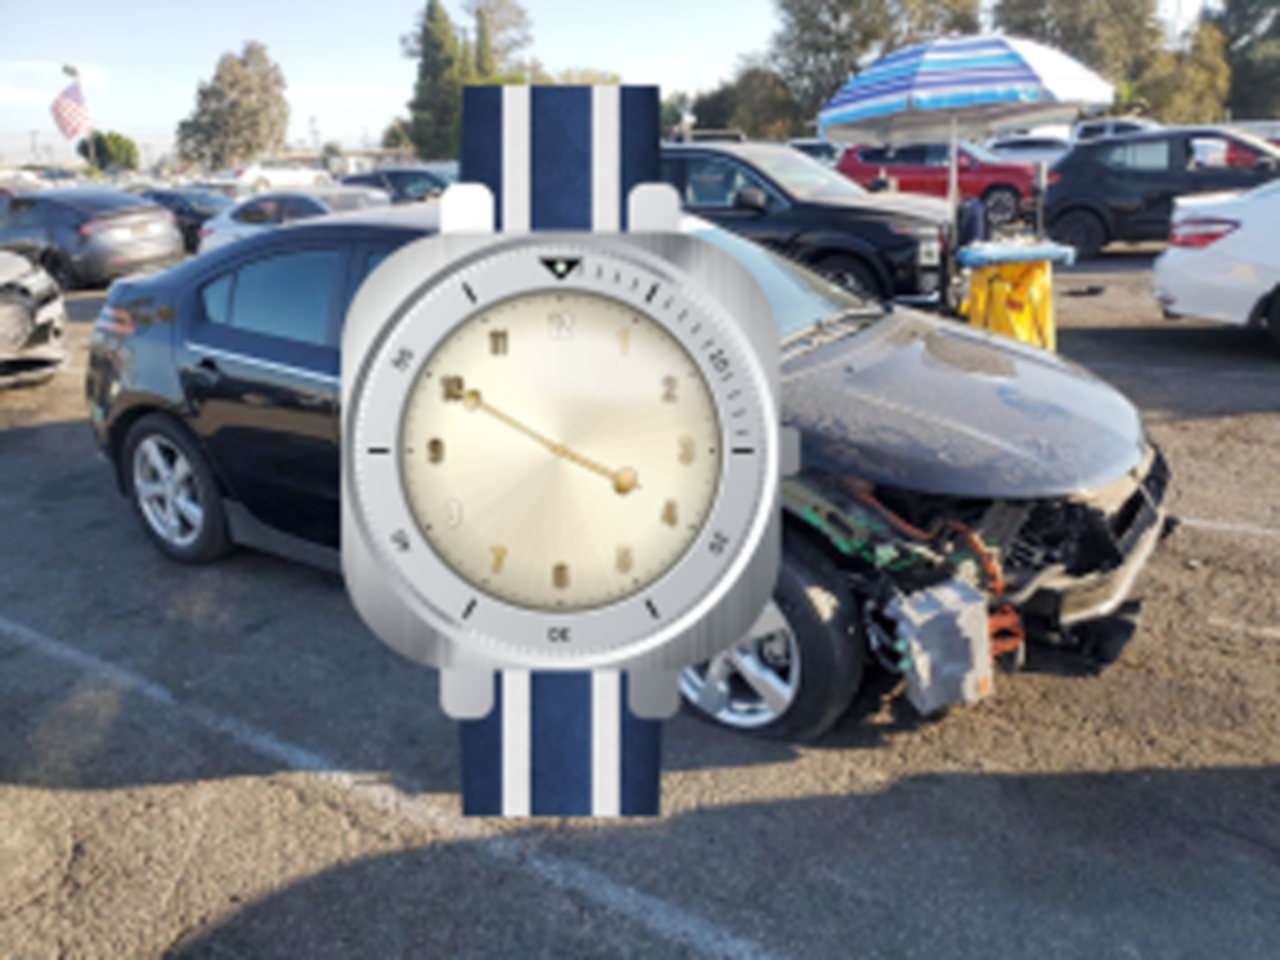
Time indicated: 3:50
